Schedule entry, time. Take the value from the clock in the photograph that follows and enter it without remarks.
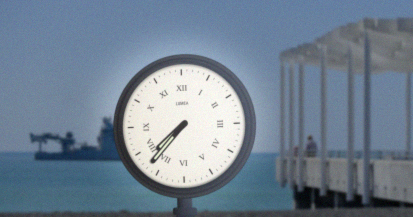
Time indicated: 7:37
